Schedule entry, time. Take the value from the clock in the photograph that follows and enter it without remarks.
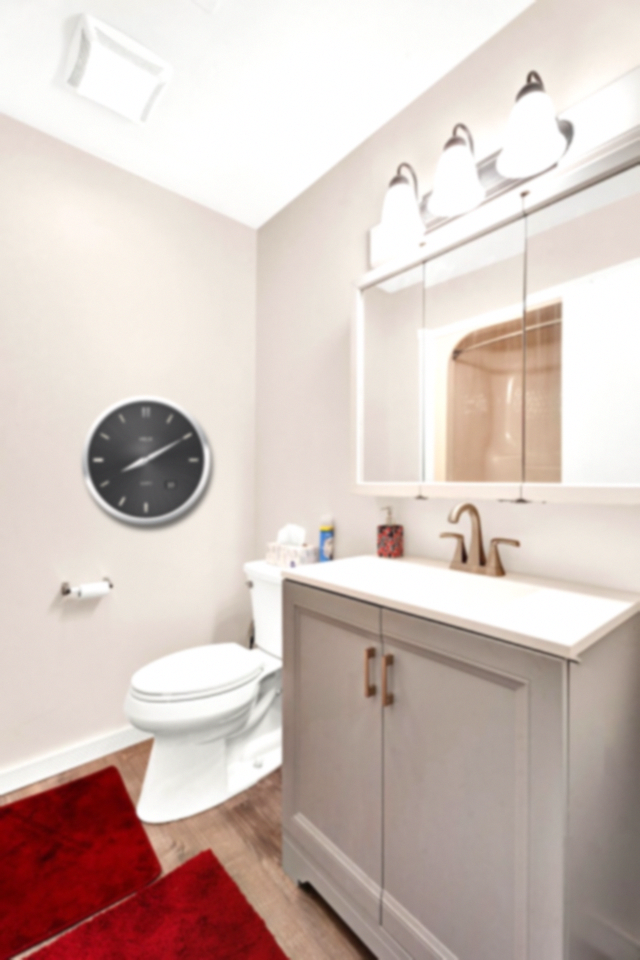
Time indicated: 8:10
